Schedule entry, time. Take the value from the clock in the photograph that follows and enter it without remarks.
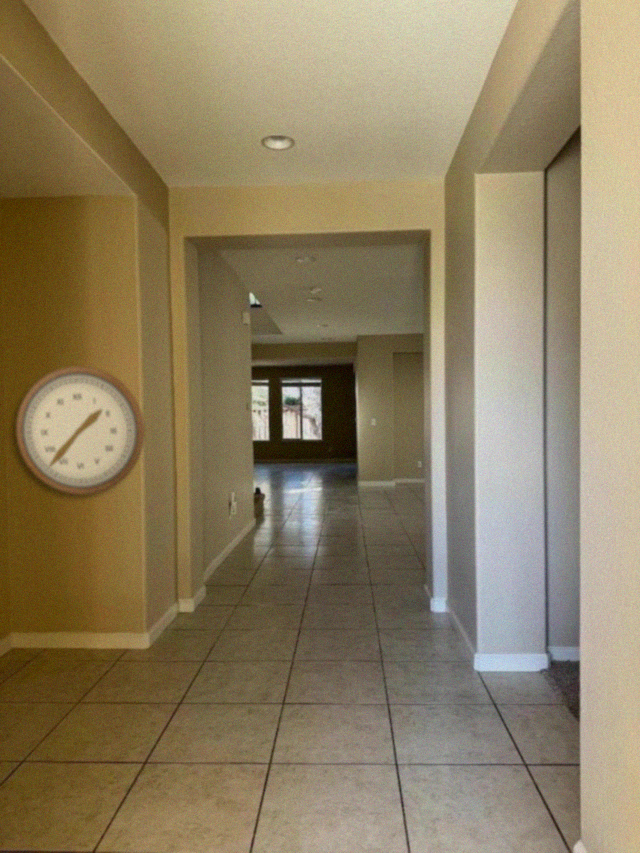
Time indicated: 1:37
